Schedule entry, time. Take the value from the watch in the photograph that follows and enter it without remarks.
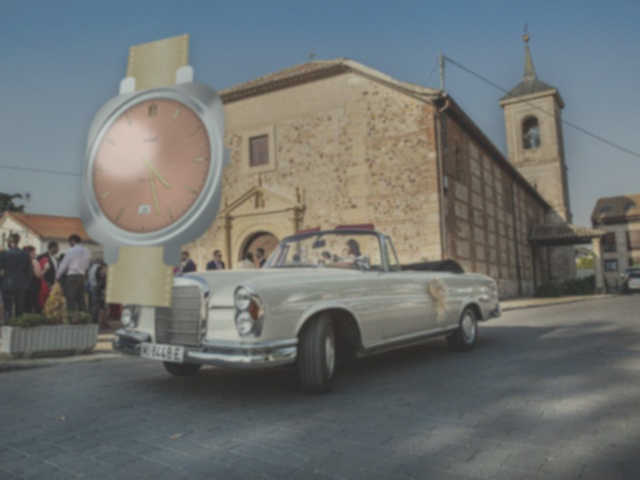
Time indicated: 4:27
